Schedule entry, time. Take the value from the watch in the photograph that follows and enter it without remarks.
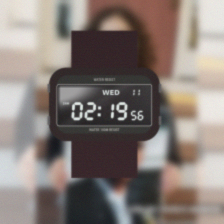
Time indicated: 2:19:56
